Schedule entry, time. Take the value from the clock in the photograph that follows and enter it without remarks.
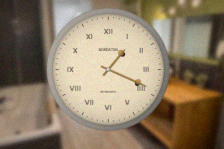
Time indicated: 1:19
